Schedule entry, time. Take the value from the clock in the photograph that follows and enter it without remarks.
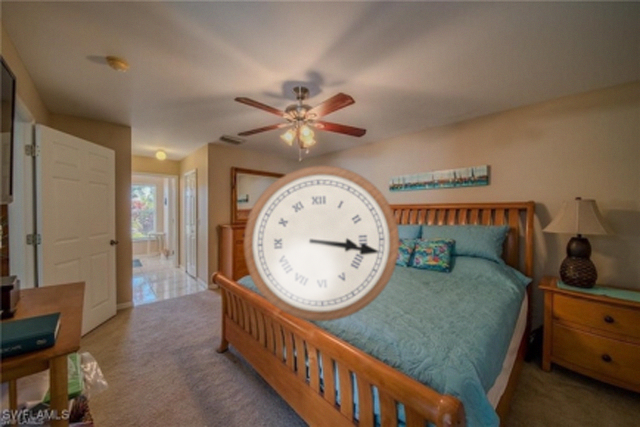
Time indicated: 3:17
